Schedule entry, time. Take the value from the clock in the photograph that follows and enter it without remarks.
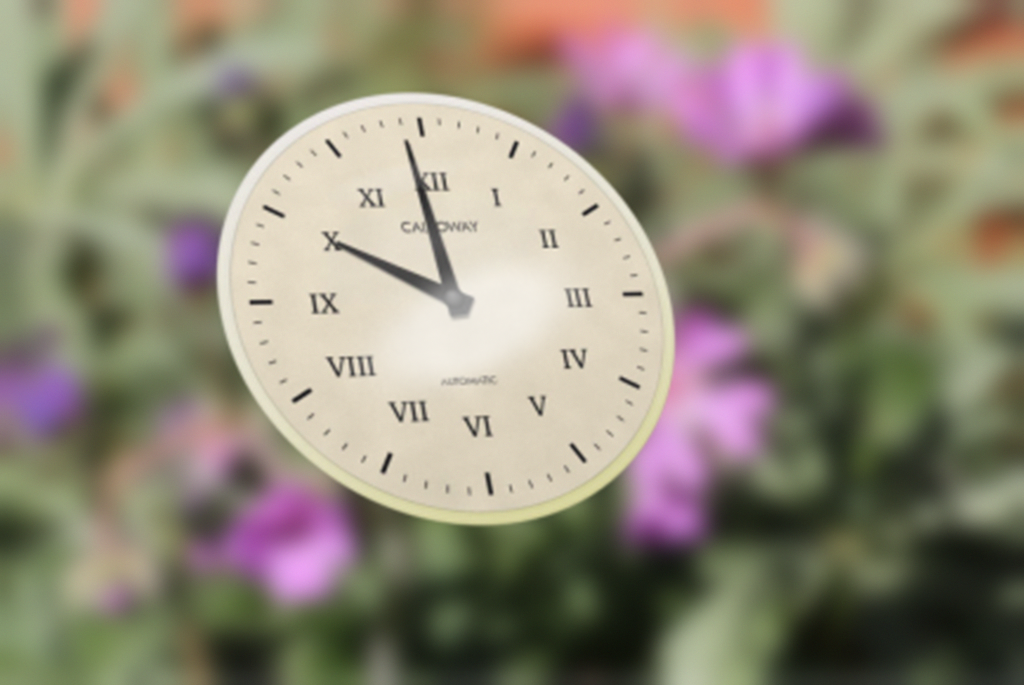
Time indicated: 9:59
